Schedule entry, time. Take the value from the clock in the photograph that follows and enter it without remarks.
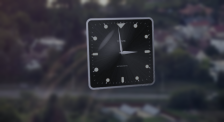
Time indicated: 2:59
